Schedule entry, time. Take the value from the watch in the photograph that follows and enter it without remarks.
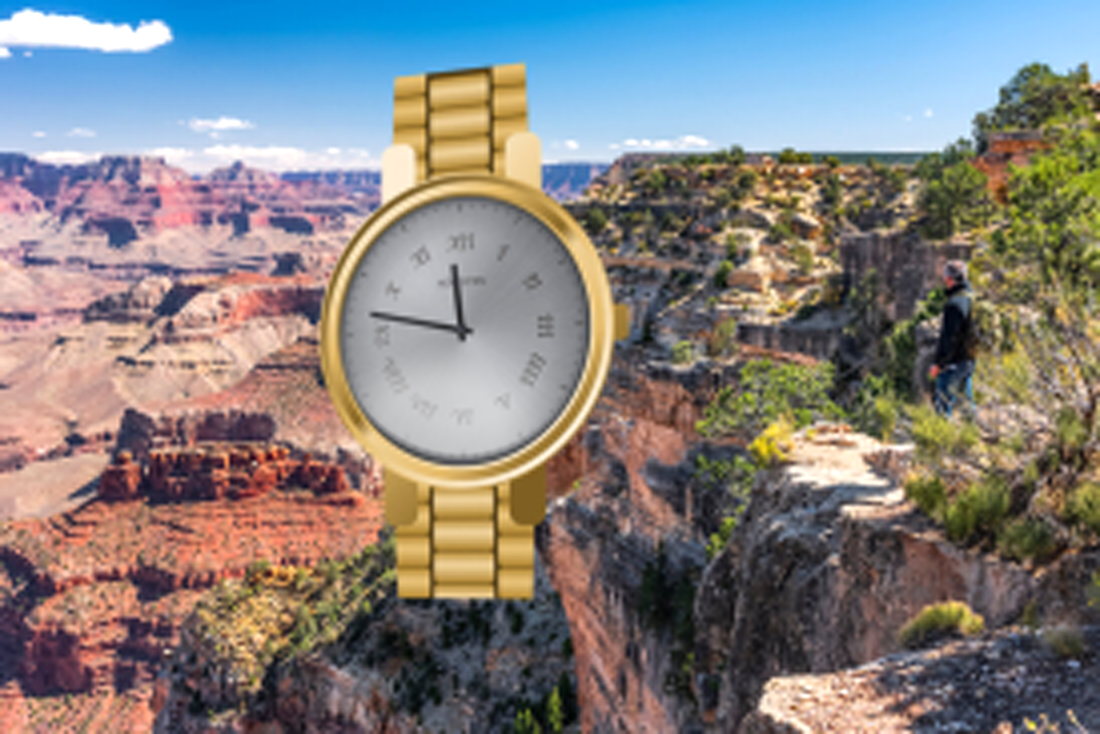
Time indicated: 11:47
